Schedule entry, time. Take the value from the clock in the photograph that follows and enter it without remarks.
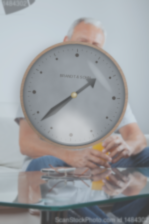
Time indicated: 1:38
